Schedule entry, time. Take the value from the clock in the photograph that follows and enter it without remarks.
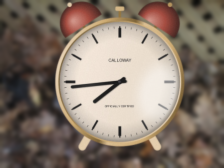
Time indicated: 7:44
